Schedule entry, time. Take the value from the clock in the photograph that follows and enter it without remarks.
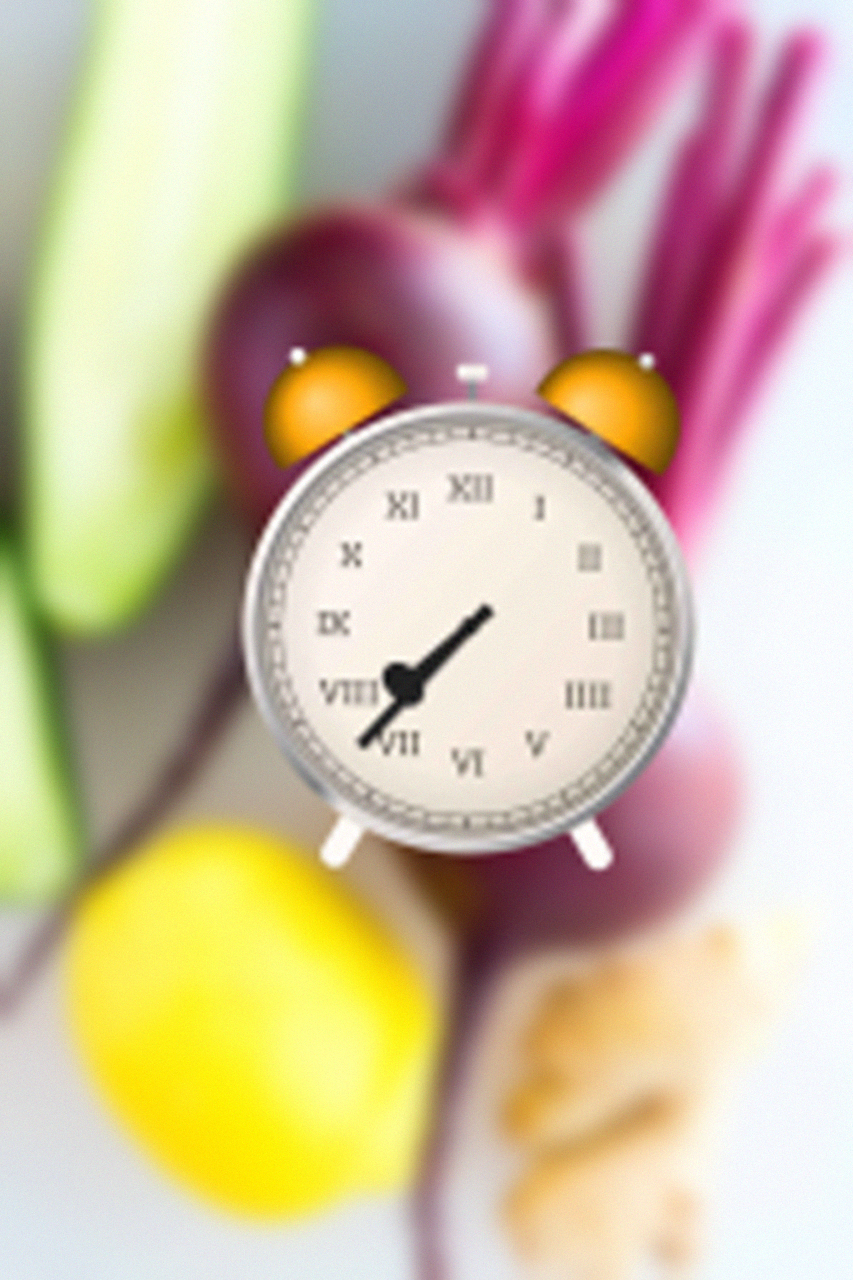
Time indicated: 7:37
